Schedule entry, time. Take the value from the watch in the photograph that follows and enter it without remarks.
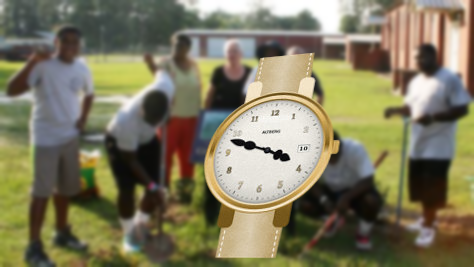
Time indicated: 3:48
